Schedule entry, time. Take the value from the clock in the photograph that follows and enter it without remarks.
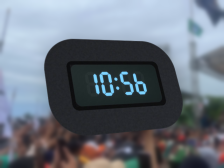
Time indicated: 10:56
